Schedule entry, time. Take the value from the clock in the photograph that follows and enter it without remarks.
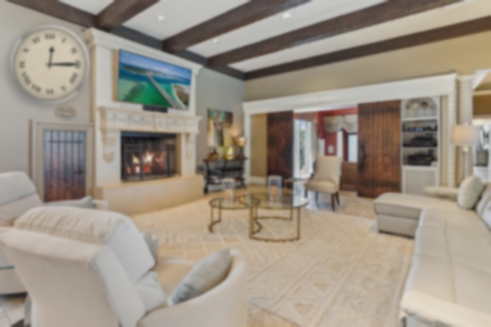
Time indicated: 12:15
